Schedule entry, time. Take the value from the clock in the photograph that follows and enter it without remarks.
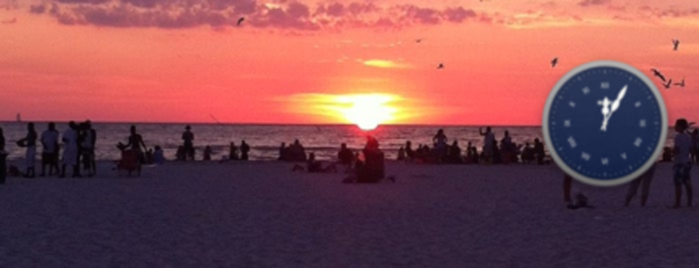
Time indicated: 12:05
